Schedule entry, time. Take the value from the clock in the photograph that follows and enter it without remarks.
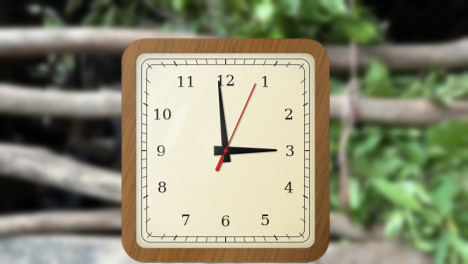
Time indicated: 2:59:04
